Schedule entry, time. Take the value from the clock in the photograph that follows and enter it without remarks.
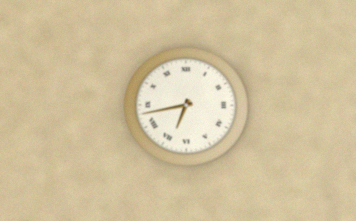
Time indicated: 6:43
